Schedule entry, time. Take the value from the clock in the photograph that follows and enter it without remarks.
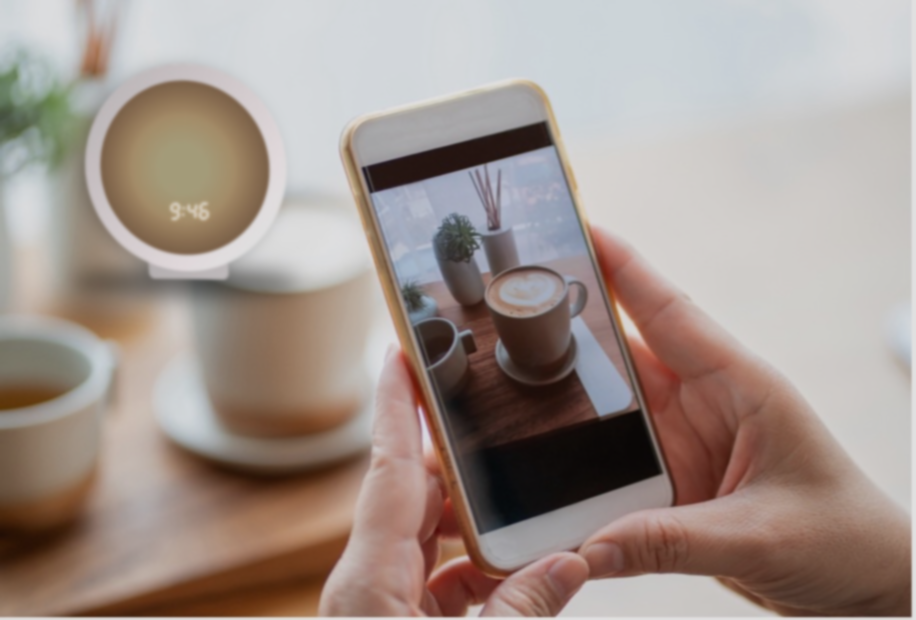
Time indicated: 9:46
